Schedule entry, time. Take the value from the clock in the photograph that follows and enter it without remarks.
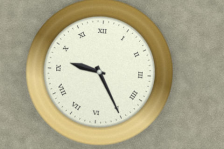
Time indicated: 9:25
